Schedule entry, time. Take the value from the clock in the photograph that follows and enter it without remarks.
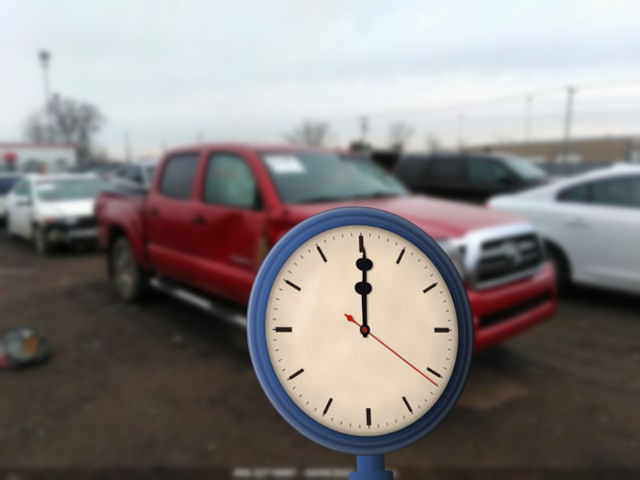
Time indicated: 12:00:21
